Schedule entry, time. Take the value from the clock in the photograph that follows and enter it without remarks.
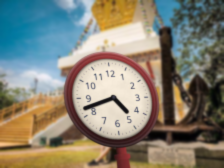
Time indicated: 4:42
